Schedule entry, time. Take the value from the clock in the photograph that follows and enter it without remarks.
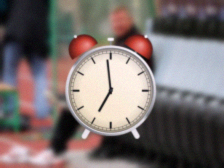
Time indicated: 6:59
